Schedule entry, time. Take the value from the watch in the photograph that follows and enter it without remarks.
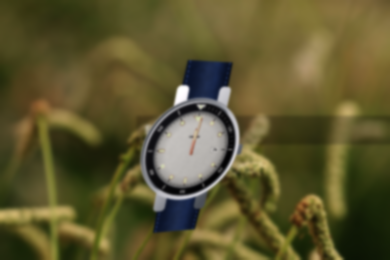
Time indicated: 12:01
